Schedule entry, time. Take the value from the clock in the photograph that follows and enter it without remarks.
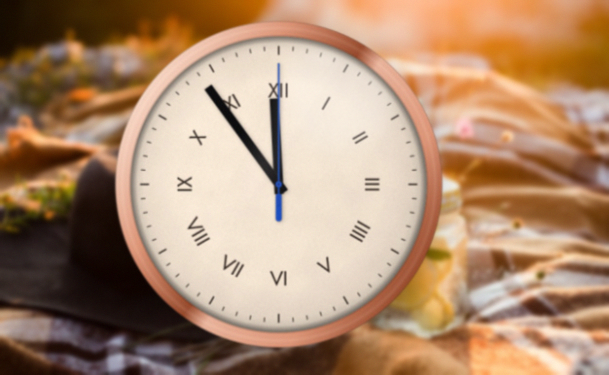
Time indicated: 11:54:00
